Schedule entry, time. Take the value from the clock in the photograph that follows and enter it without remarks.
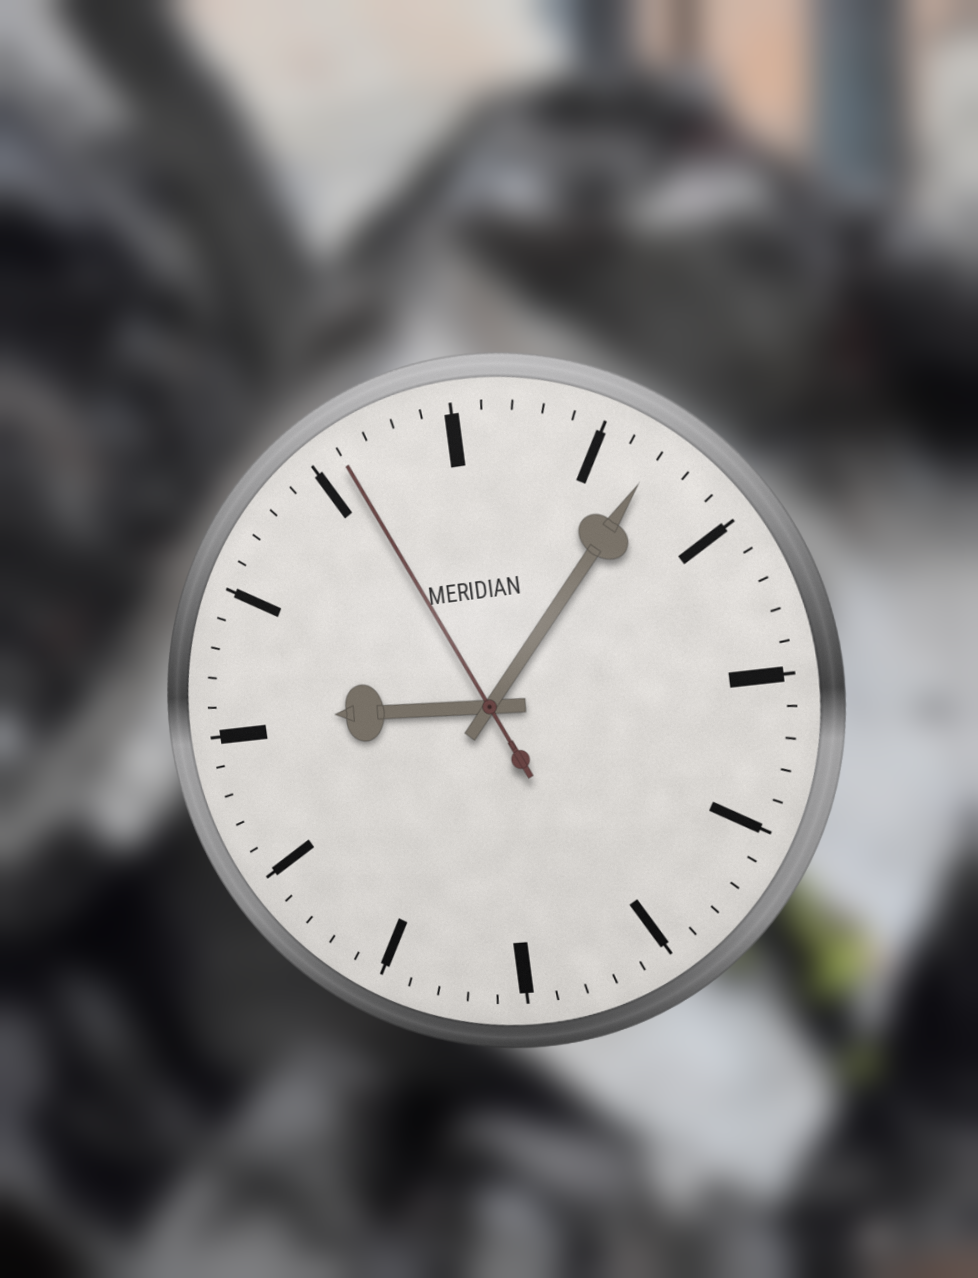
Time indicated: 9:06:56
